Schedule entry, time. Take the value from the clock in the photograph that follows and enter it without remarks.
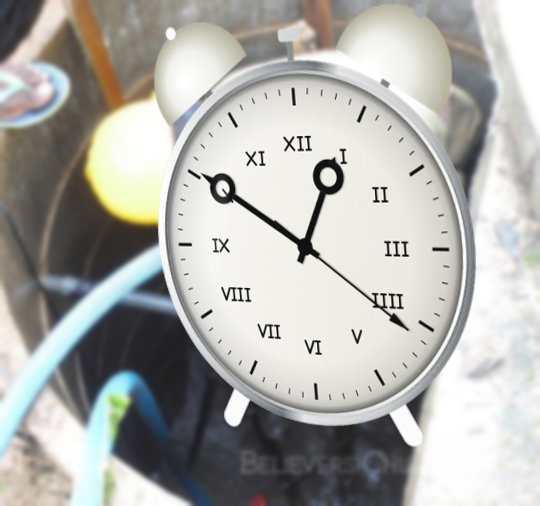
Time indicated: 12:50:21
